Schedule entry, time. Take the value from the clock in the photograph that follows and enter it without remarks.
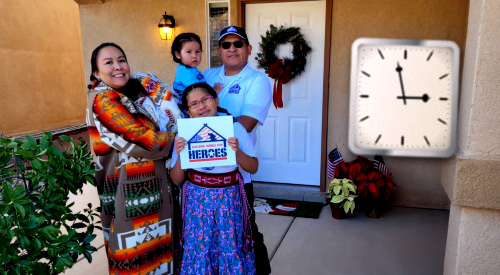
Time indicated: 2:58
